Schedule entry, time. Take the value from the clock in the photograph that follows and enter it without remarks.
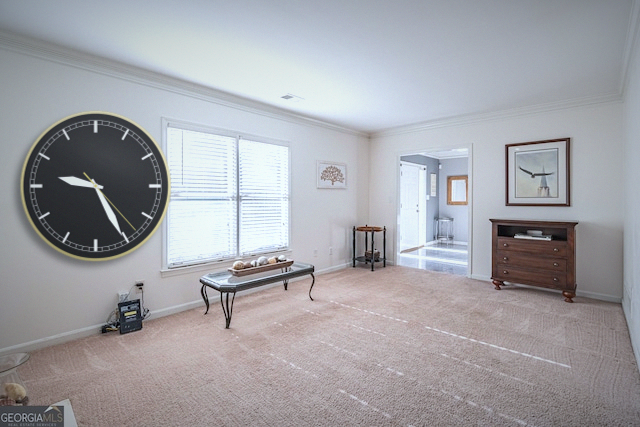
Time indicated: 9:25:23
